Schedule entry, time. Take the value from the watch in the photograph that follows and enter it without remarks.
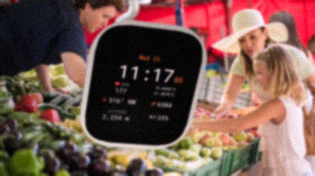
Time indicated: 11:17
